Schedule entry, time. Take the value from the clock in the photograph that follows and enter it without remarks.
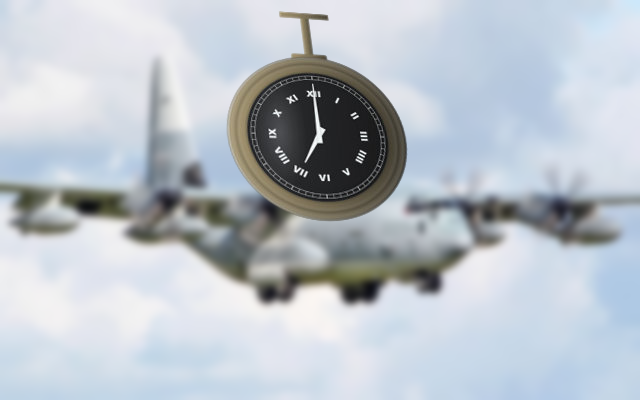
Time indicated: 7:00
